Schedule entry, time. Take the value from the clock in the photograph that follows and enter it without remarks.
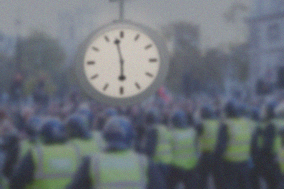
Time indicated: 5:58
